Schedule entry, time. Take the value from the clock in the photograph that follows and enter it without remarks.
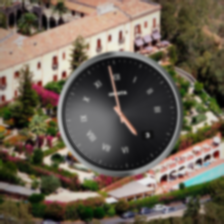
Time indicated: 4:59
